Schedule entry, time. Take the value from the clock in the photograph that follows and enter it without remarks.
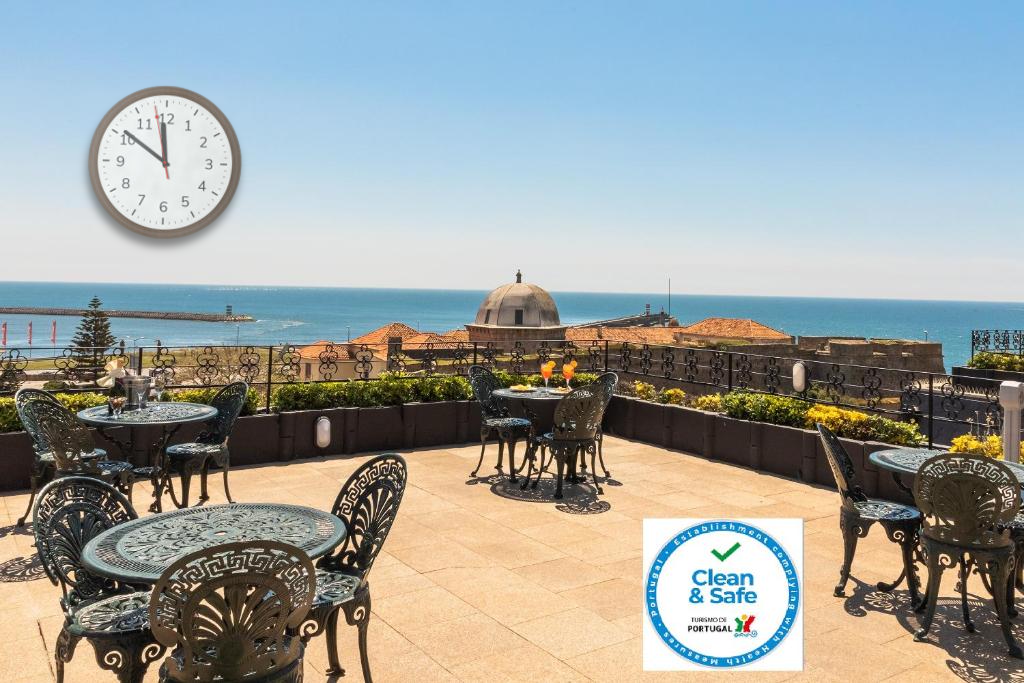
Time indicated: 11:50:58
